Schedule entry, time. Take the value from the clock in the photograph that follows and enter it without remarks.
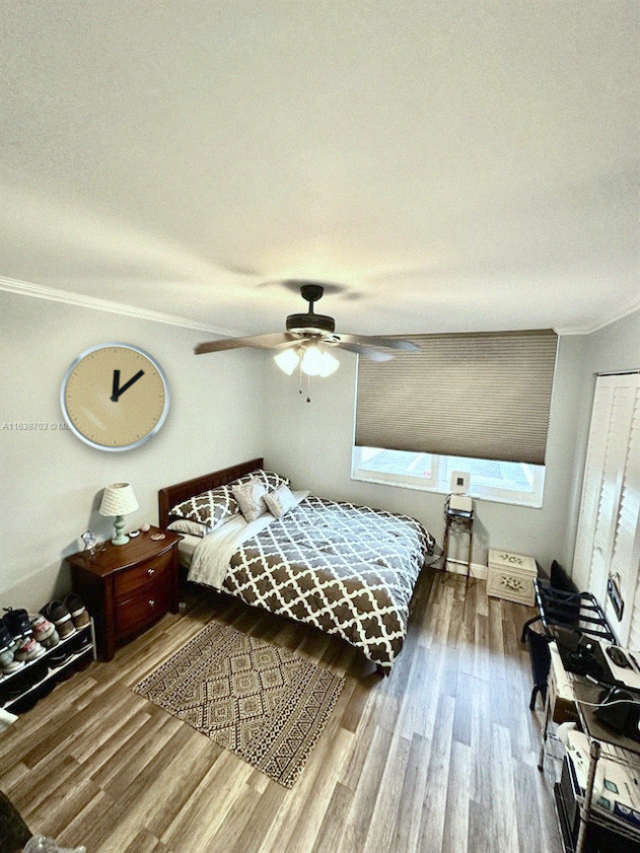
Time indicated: 12:08
